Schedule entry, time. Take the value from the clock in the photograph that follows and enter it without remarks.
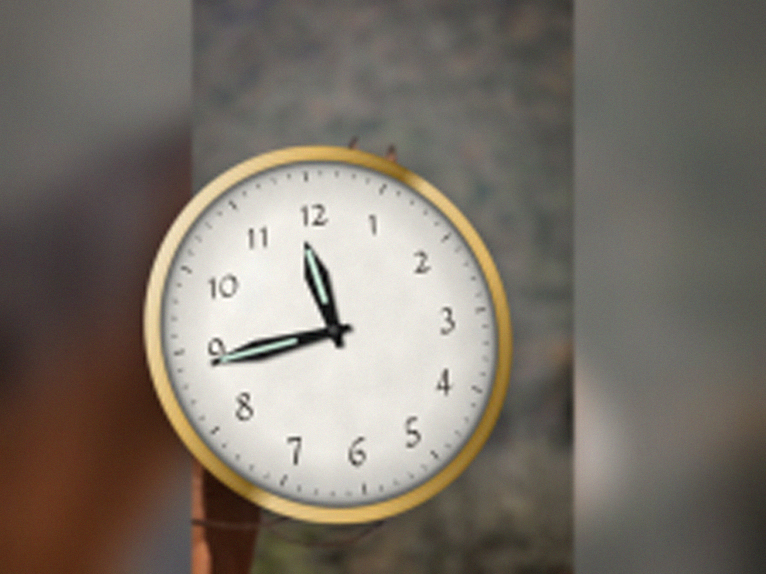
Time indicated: 11:44
